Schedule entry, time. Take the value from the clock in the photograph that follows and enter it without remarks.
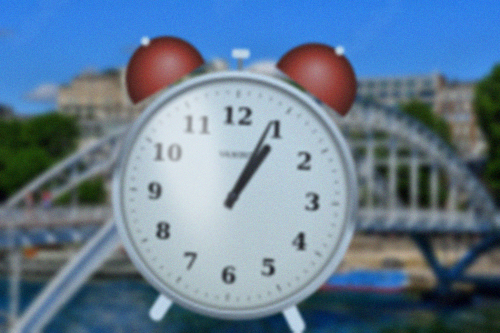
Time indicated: 1:04
